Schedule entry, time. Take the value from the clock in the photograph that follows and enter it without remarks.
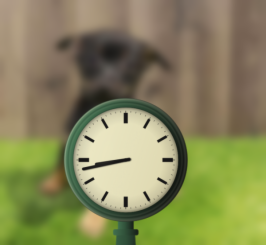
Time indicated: 8:43
